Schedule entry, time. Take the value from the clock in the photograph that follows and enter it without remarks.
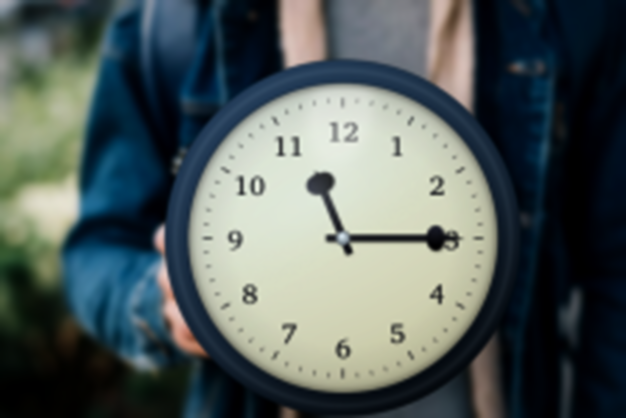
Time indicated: 11:15
